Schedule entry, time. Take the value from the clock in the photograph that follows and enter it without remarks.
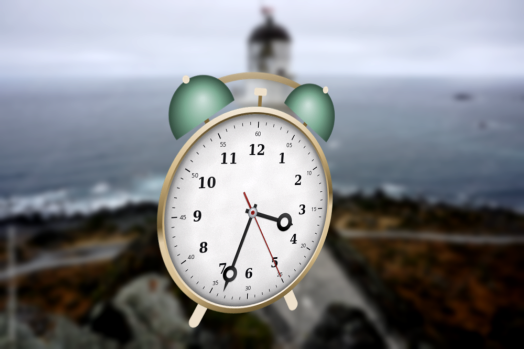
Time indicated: 3:33:25
